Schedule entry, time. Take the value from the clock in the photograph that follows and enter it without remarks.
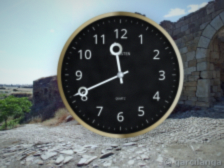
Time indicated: 11:41
